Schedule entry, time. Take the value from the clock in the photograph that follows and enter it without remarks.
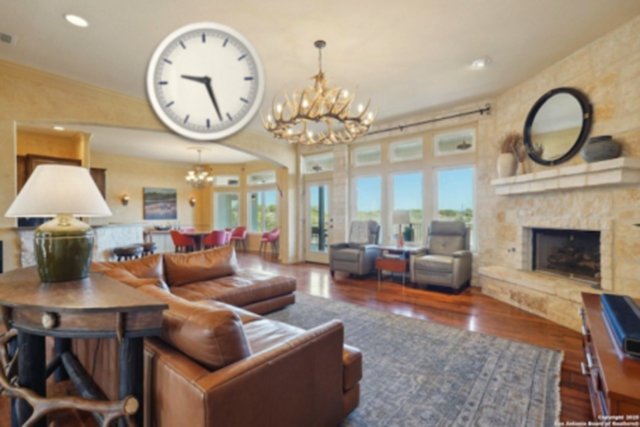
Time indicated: 9:27
